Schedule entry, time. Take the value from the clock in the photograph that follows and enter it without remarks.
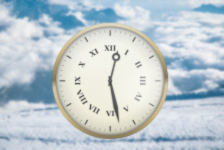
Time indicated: 12:28
